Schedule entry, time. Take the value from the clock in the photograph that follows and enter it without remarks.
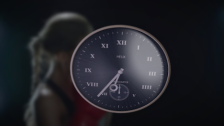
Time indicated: 6:36
